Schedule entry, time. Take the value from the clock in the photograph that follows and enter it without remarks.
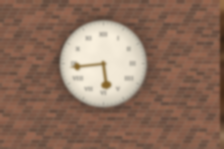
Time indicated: 5:44
